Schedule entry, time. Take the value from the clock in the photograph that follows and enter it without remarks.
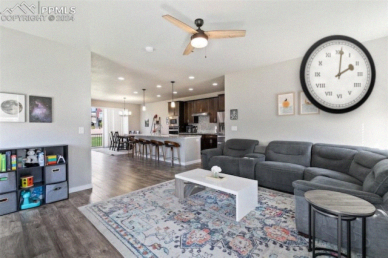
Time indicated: 2:01
